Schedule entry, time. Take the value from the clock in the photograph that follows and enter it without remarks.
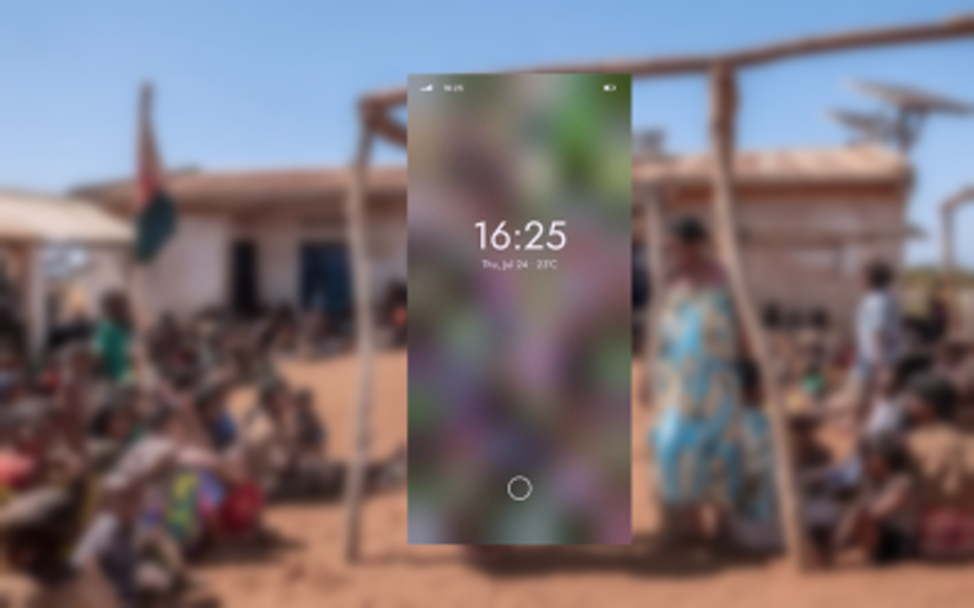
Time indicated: 16:25
